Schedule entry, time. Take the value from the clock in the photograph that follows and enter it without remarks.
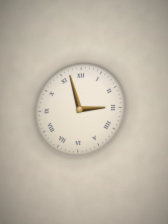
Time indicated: 2:57
